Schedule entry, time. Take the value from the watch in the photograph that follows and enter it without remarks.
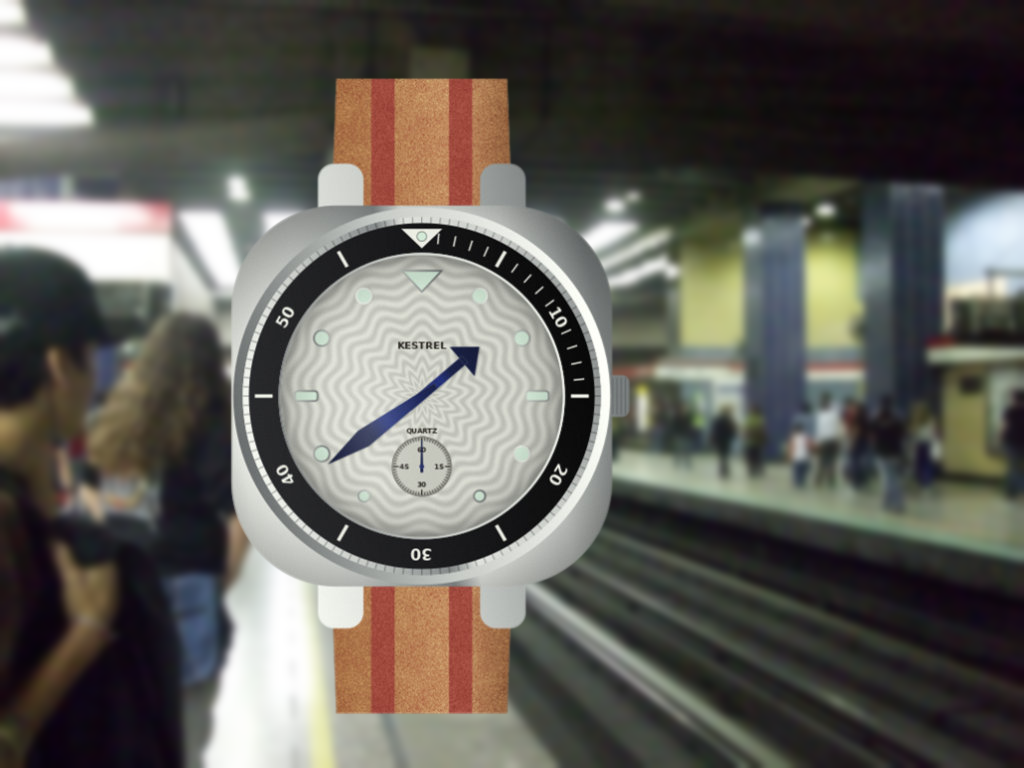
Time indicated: 1:39
